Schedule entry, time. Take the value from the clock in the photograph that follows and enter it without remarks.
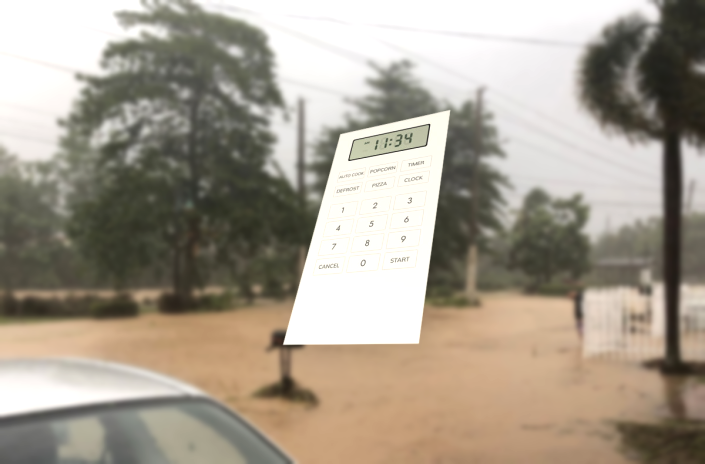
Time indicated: 11:34
